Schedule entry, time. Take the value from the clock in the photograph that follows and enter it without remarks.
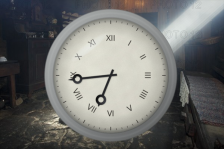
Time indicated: 6:44
